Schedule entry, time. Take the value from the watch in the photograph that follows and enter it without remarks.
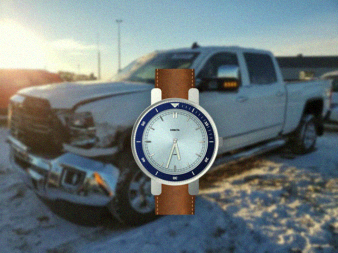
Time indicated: 5:33
